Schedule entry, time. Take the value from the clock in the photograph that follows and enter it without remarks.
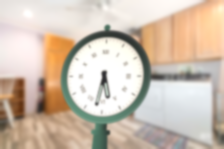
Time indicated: 5:32
